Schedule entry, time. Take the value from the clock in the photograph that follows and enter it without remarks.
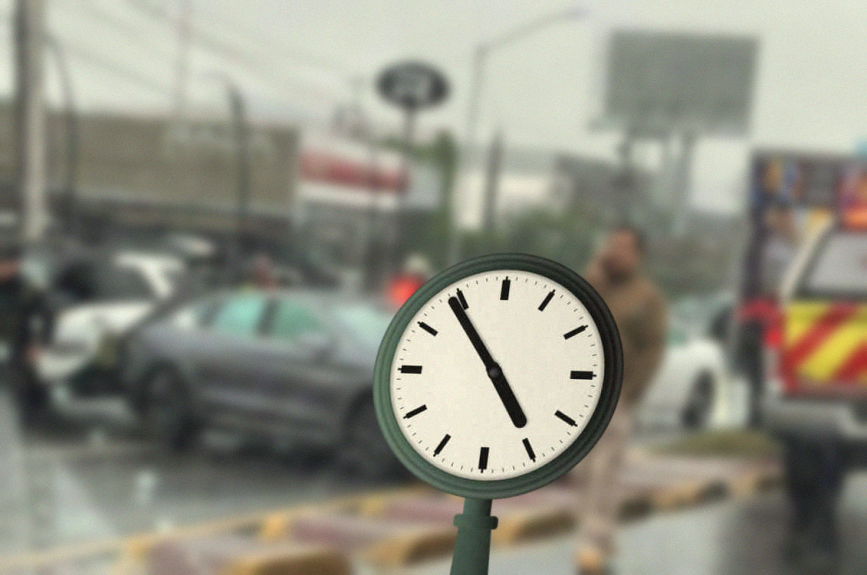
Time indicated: 4:54
